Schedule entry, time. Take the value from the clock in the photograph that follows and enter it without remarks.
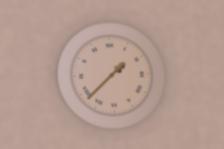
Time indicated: 1:38
